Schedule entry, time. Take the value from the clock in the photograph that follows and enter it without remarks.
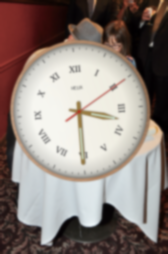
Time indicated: 3:30:10
